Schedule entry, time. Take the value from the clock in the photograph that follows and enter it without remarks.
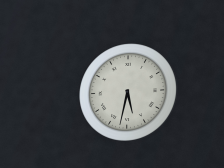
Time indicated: 5:32
